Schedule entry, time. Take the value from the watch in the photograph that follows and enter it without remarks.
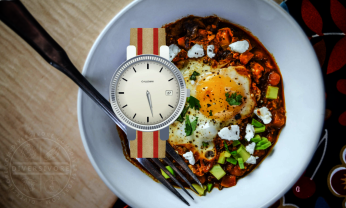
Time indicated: 5:28
